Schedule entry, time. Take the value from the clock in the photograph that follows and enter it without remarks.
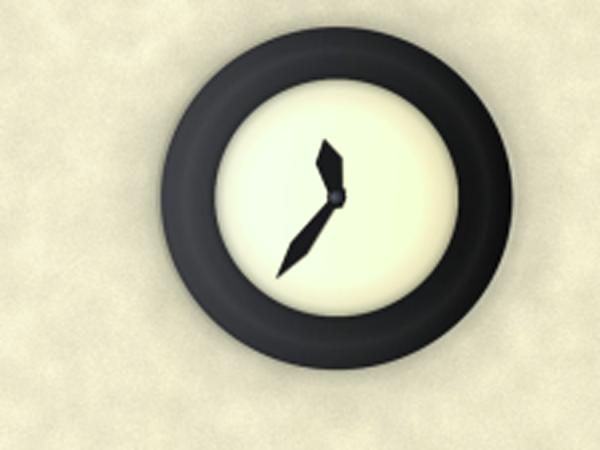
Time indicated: 11:36
